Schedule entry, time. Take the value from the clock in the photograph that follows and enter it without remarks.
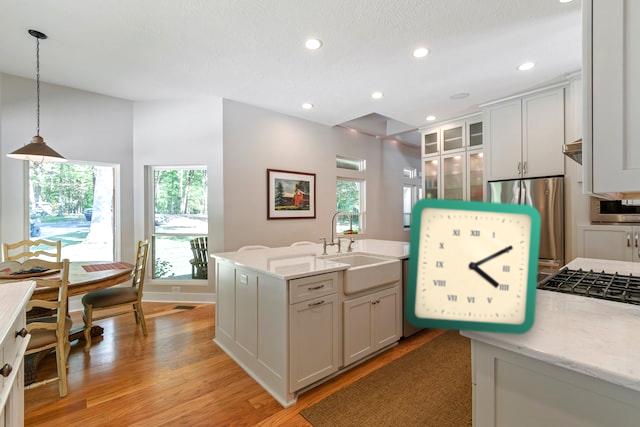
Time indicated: 4:10
